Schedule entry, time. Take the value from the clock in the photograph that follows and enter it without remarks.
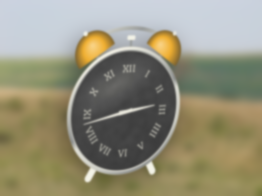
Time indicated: 2:43
